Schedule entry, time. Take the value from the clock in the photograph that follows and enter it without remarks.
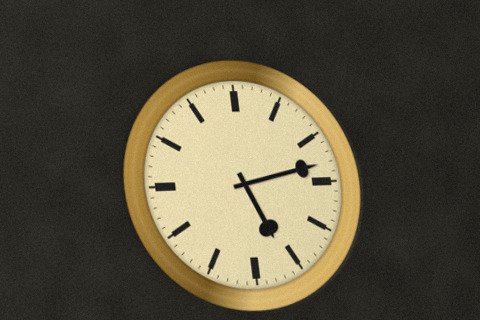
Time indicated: 5:13
